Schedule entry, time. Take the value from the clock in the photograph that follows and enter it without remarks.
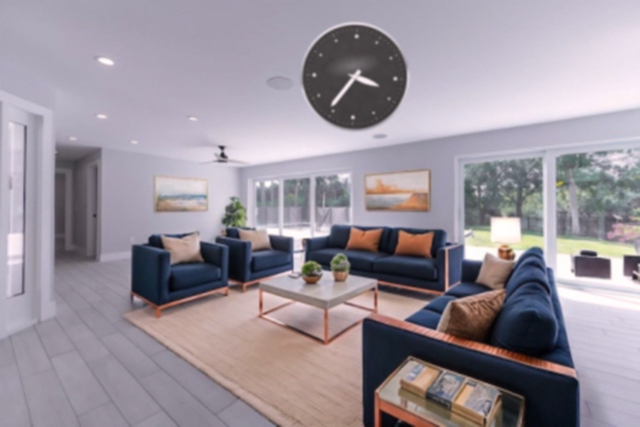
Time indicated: 3:36
